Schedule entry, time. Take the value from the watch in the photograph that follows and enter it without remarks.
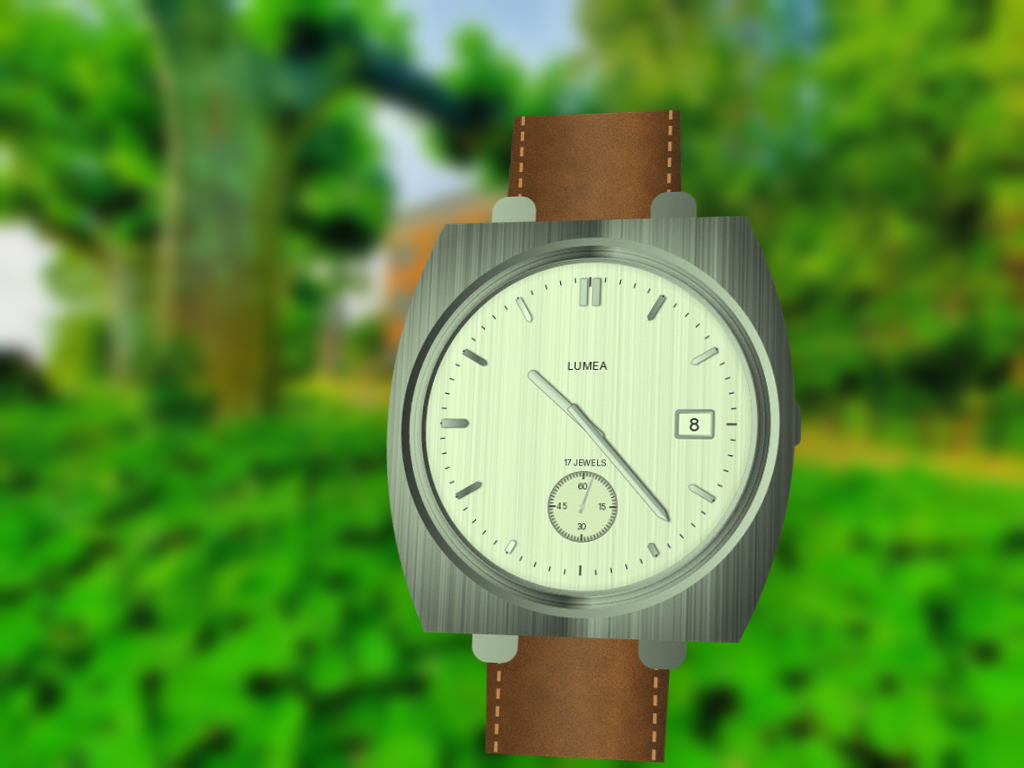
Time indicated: 10:23:03
